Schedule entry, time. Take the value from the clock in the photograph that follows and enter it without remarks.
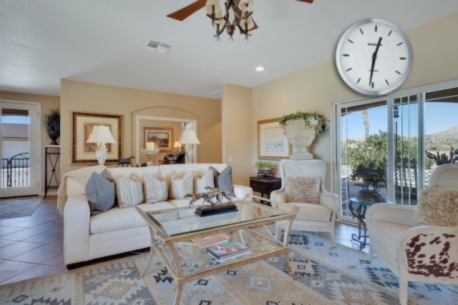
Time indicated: 12:31
